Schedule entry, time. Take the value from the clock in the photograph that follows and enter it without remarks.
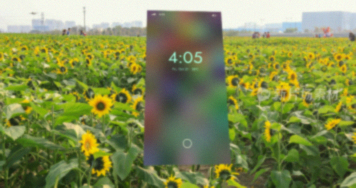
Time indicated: 4:05
